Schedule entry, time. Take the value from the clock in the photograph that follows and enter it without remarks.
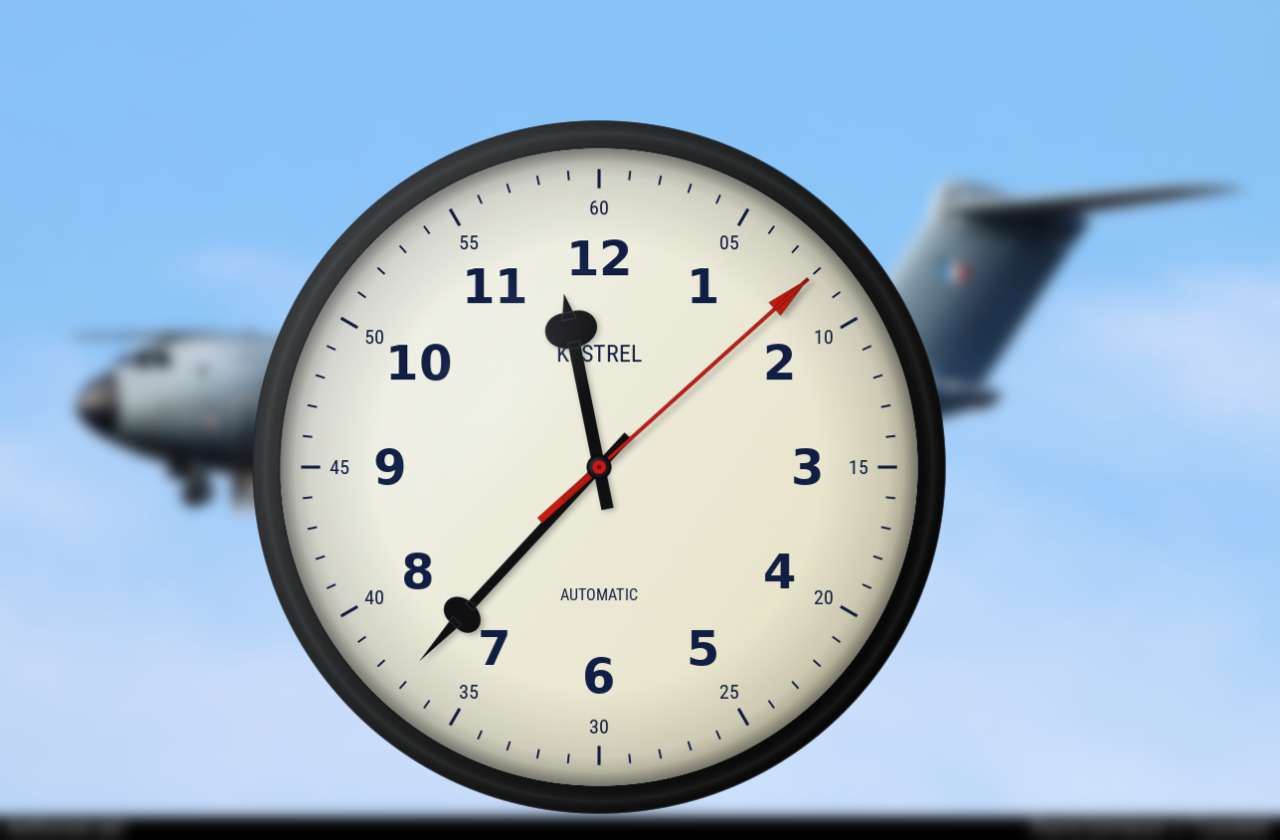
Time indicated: 11:37:08
